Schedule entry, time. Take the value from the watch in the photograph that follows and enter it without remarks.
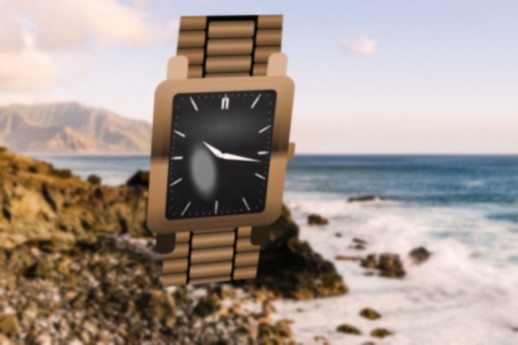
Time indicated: 10:17
